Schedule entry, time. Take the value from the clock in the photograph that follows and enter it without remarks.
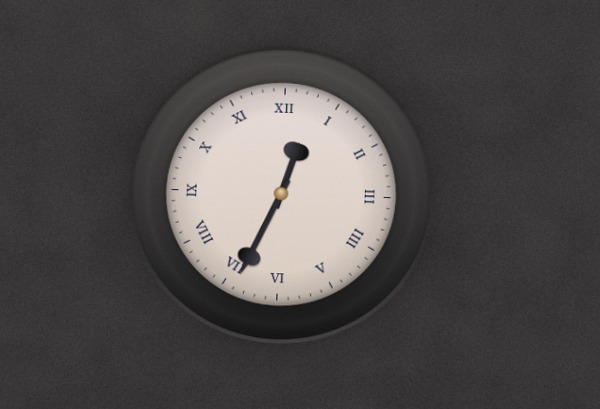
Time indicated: 12:34
